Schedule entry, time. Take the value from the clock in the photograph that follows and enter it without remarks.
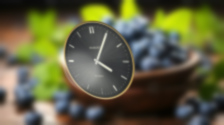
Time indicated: 4:05
